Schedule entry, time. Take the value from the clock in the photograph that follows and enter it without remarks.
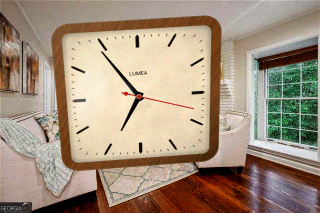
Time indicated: 6:54:18
